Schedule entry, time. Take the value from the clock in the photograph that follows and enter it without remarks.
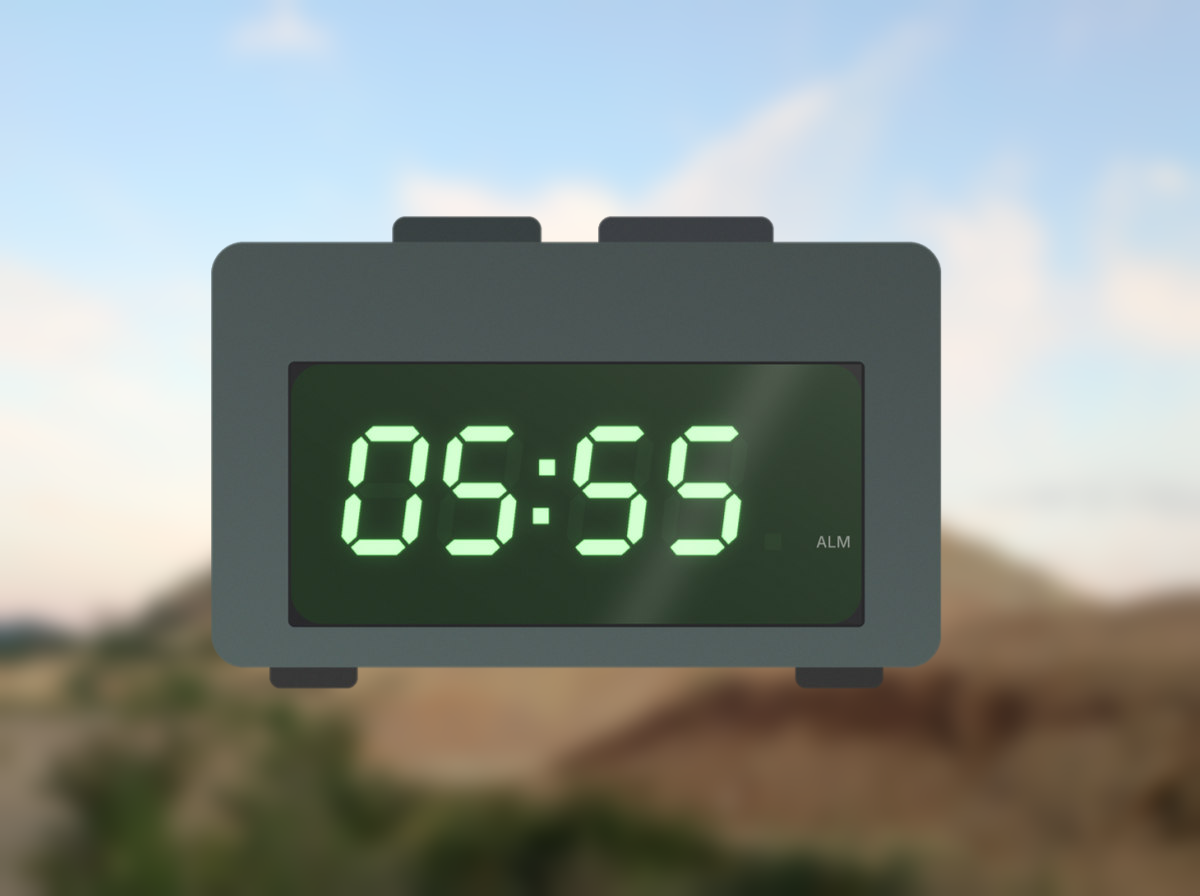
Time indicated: 5:55
